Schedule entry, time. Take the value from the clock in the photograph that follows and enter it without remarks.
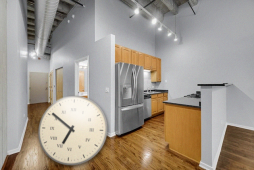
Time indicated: 6:51
